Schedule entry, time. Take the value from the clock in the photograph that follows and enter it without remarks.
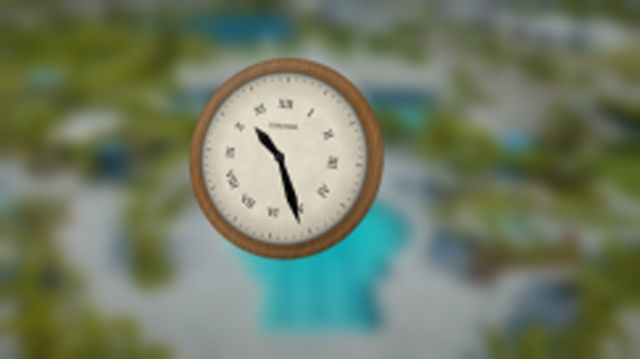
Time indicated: 10:26
